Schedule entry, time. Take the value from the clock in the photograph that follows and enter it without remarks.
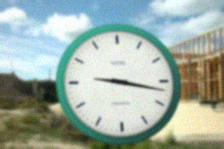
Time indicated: 9:17
